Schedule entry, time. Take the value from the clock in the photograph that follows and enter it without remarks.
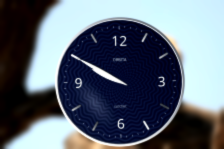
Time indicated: 9:50
